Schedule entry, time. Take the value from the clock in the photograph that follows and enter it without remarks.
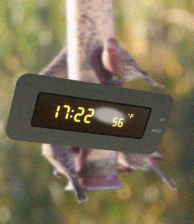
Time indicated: 17:22
